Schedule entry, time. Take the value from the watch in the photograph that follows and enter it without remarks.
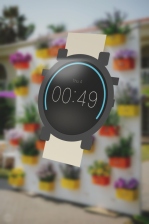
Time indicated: 0:49
